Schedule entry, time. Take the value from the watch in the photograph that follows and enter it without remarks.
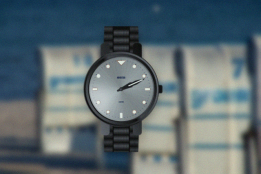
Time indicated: 2:11
